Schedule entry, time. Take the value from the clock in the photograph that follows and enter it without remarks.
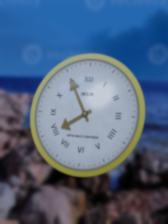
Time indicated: 7:55
